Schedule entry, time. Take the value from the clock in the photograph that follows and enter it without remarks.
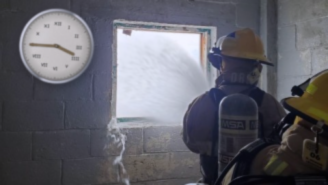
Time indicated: 3:45
